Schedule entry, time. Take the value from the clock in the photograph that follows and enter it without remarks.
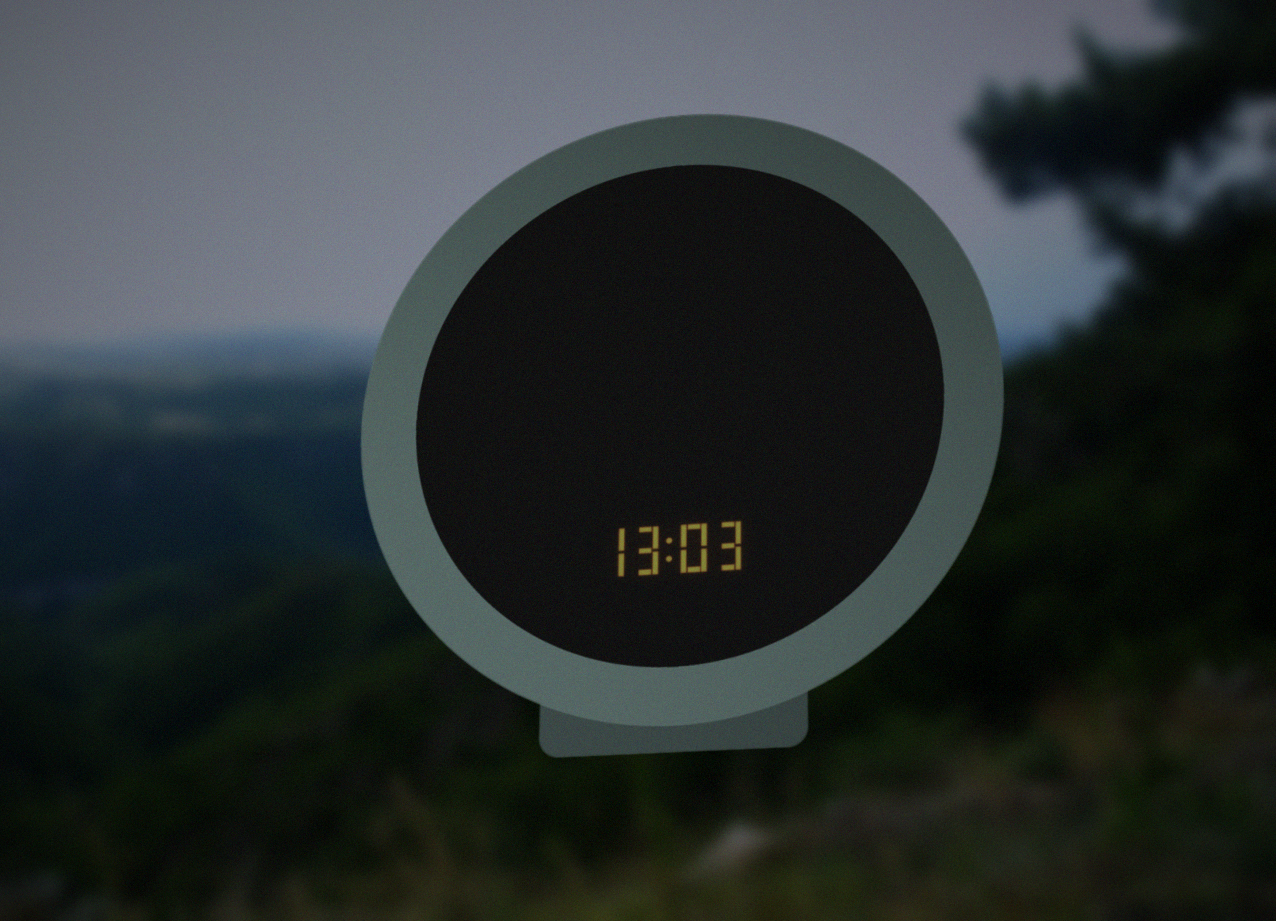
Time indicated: 13:03
